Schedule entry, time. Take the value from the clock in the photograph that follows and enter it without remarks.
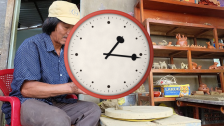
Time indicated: 1:16
